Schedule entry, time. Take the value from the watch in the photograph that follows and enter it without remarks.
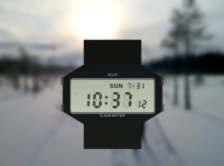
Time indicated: 10:37
